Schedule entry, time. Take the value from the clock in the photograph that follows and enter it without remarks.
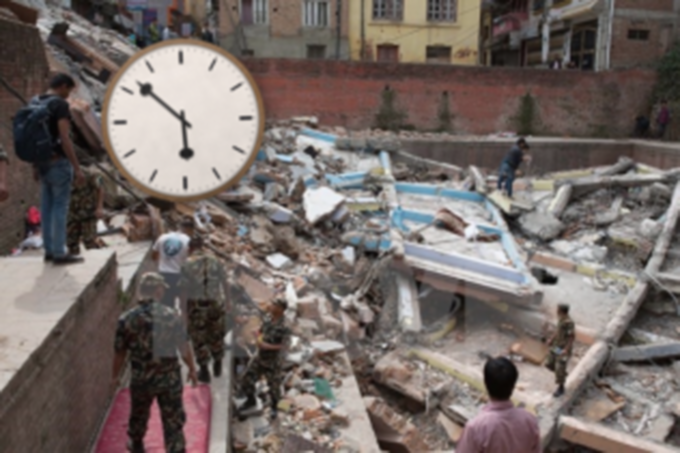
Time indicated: 5:52
